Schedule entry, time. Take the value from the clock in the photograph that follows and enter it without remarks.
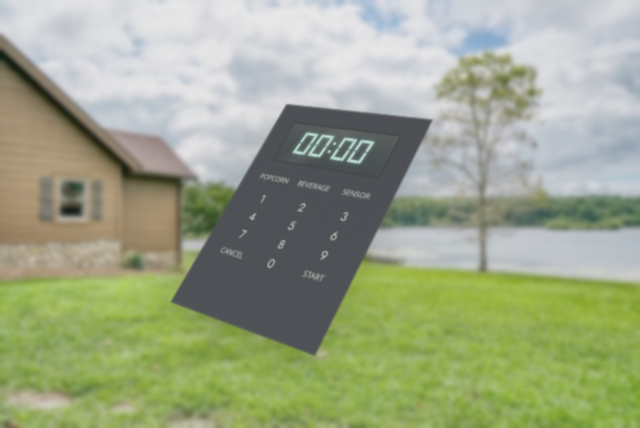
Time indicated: 0:00
